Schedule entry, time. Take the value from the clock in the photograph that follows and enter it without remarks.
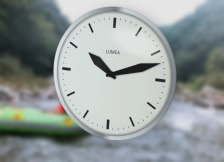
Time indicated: 10:12
